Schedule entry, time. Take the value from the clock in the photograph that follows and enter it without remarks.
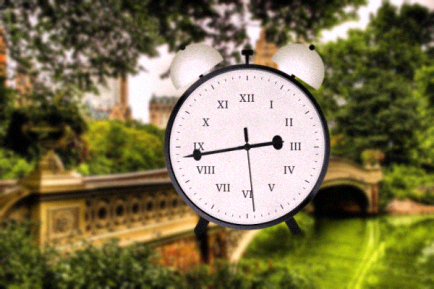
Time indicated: 2:43:29
